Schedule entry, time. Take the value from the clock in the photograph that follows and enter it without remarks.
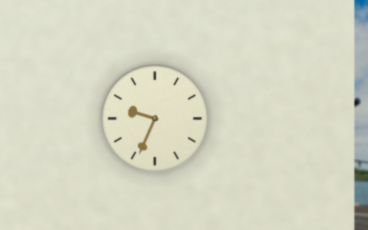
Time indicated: 9:34
